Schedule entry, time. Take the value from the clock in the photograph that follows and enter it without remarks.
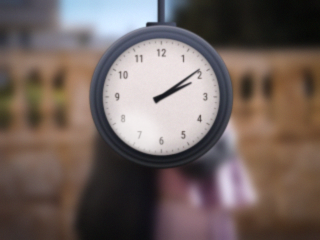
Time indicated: 2:09
